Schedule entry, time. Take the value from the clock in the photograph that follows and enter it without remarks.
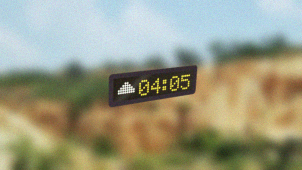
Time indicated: 4:05
